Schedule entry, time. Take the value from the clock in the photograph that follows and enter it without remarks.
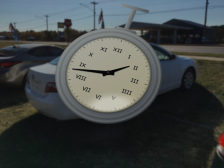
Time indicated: 1:43
